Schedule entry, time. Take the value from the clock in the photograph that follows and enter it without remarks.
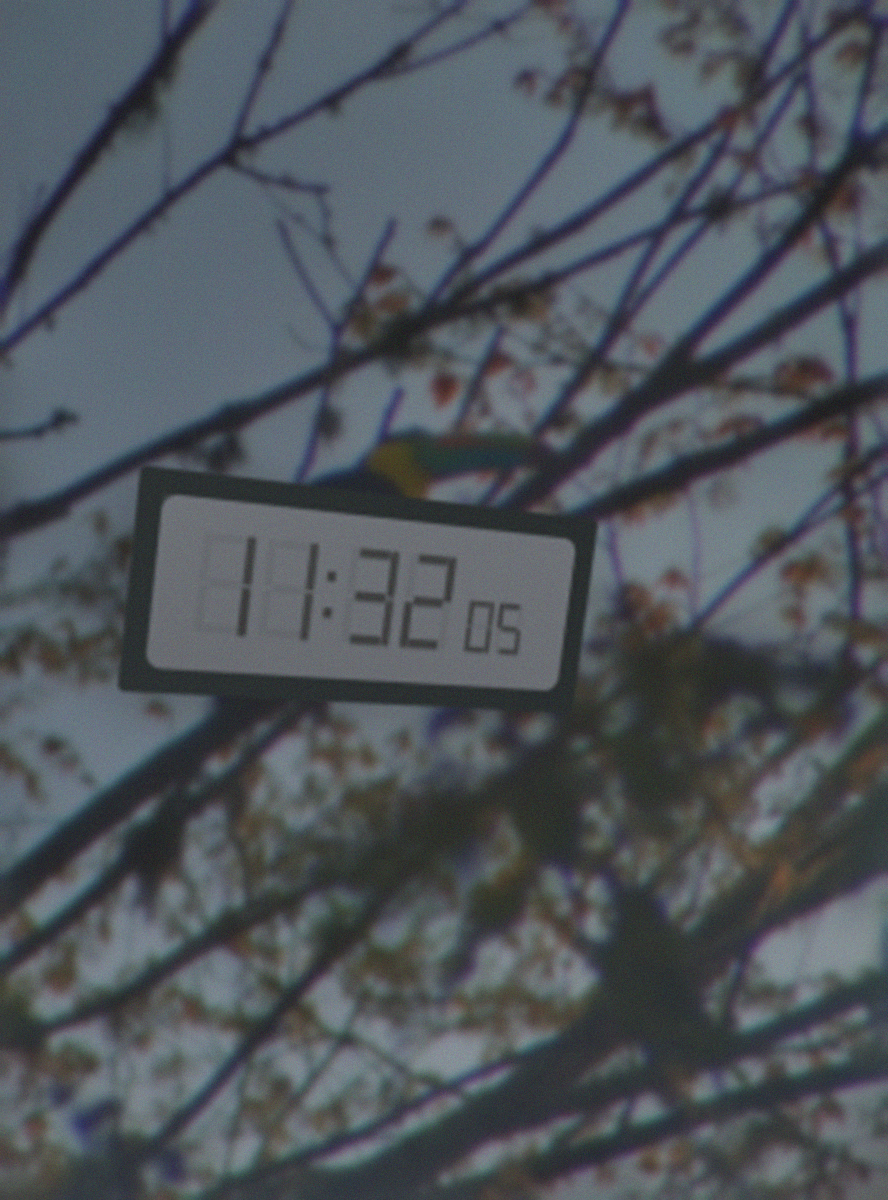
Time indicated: 11:32:05
